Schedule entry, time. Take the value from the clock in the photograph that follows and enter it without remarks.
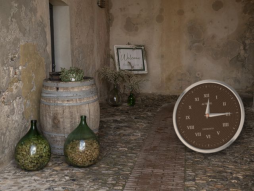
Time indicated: 12:15
